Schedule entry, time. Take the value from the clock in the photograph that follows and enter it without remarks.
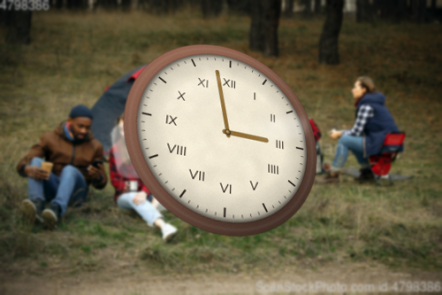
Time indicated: 2:58
